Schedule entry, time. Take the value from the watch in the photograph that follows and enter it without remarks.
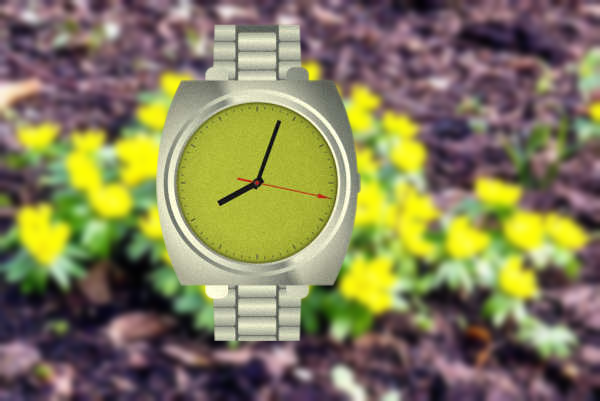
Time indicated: 8:03:17
